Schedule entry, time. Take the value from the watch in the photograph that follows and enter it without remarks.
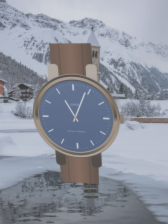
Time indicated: 11:04
